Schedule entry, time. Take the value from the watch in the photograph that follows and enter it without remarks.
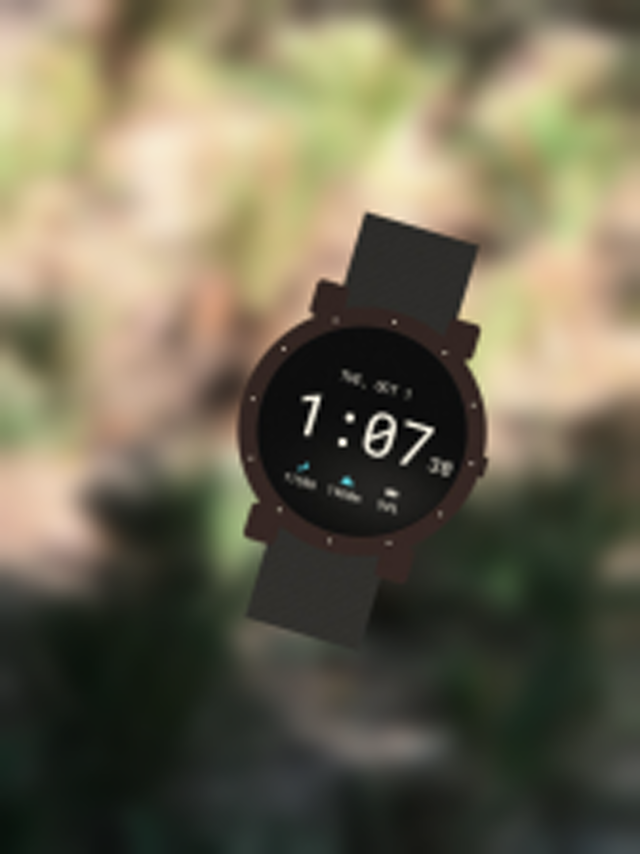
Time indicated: 1:07
